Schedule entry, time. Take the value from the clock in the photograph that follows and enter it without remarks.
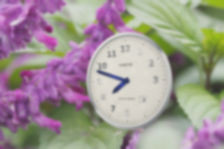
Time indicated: 7:48
